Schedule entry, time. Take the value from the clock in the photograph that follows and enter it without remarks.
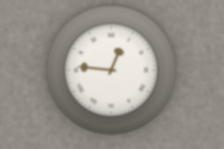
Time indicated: 12:46
